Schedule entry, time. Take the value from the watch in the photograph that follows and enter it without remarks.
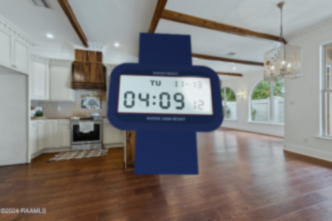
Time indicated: 4:09:12
